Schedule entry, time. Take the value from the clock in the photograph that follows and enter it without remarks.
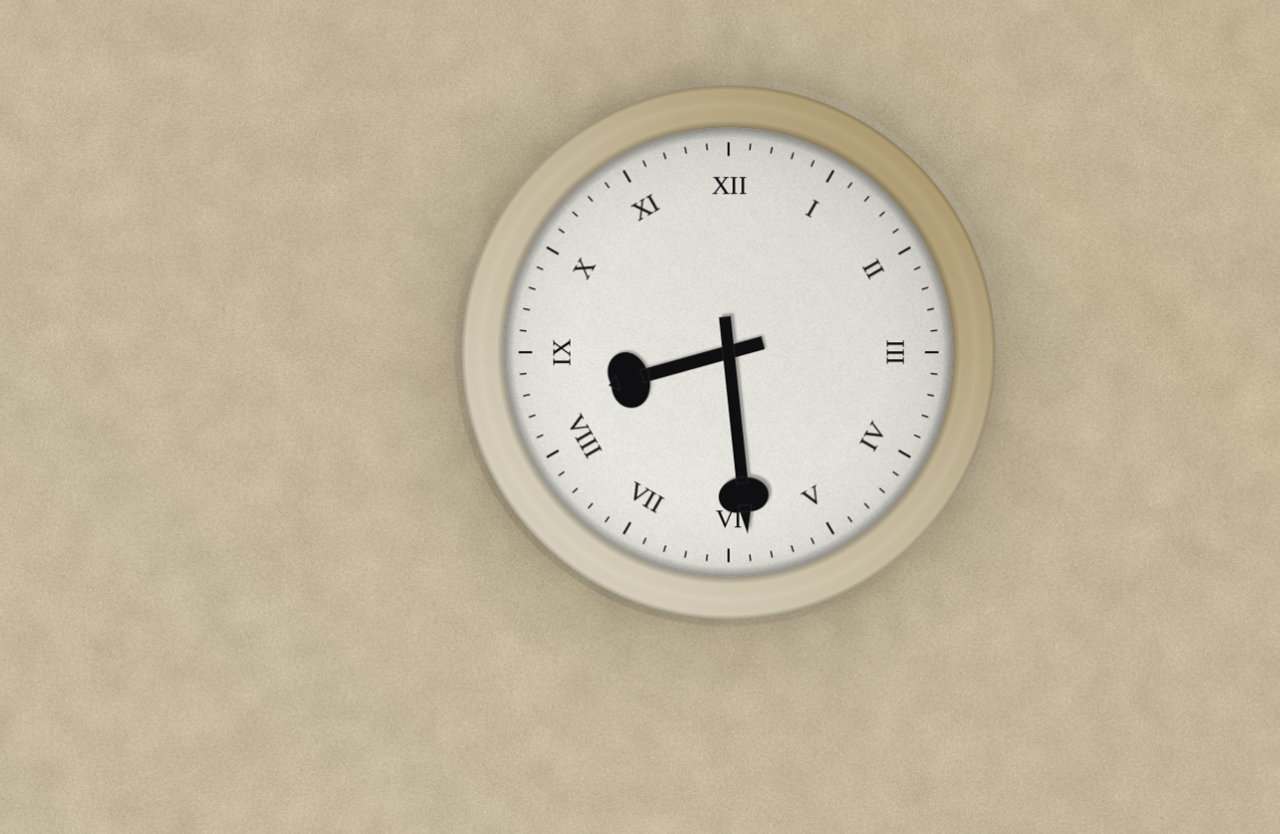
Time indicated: 8:29
